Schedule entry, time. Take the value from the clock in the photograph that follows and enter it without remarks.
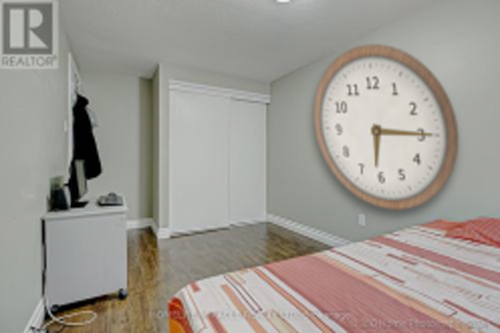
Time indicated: 6:15
